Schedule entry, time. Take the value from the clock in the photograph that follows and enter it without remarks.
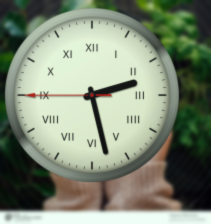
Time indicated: 2:27:45
